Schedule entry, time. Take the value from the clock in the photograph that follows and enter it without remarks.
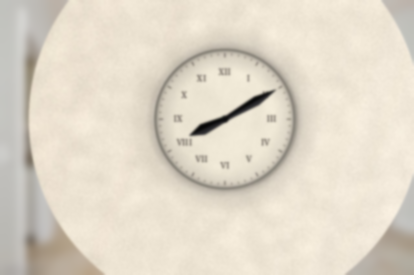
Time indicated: 8:10
